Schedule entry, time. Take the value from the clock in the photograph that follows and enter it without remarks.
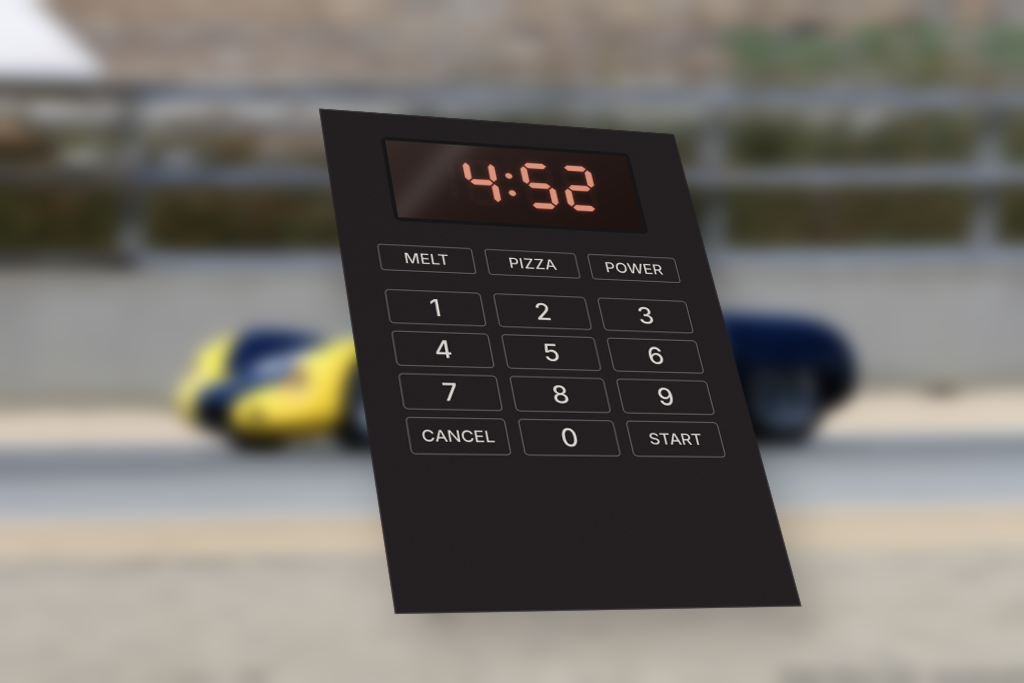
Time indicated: 4:52
